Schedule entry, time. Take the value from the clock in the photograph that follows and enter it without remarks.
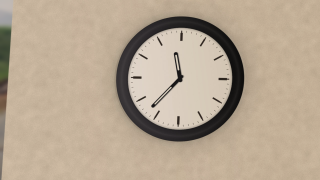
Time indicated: 11:37
